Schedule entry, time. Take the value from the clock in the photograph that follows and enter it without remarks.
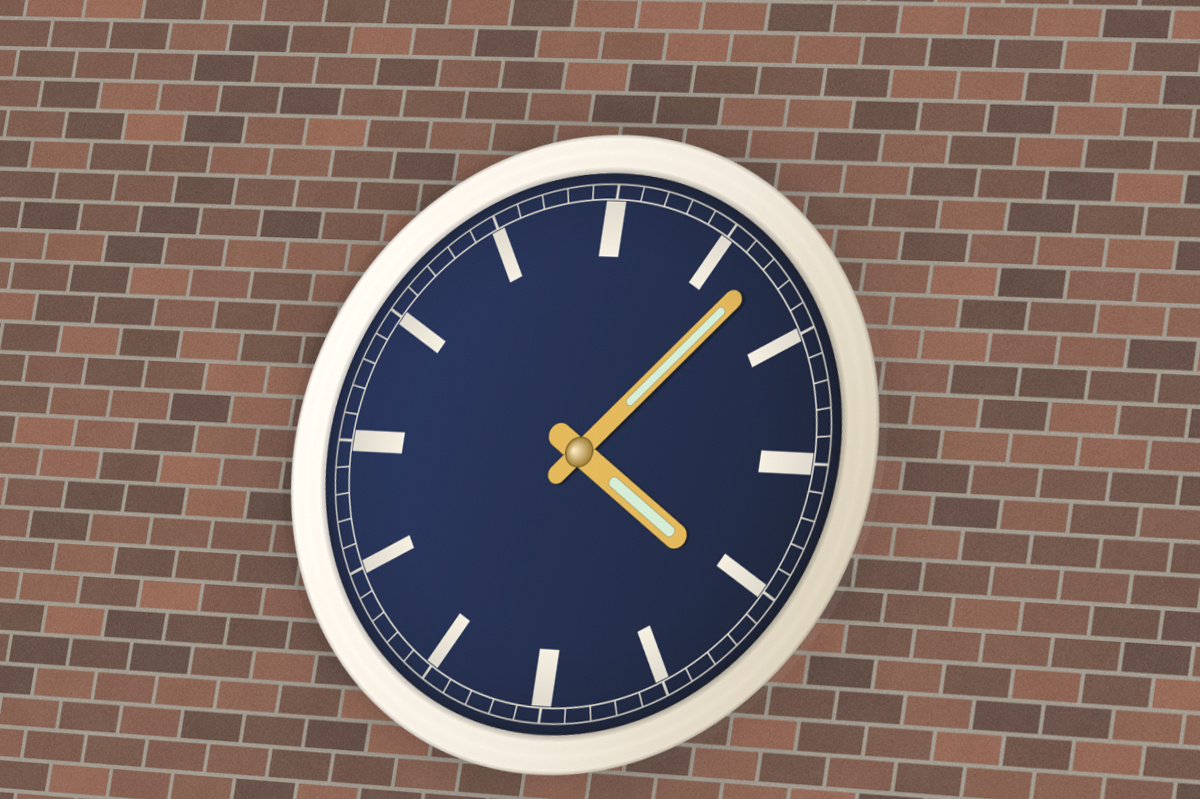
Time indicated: 4:07
